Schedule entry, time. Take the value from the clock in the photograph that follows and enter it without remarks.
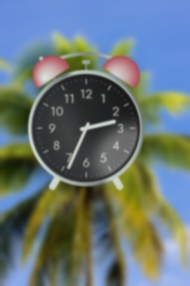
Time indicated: 2:34
